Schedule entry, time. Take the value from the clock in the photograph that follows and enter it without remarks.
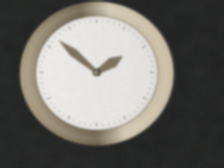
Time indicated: 1:52
